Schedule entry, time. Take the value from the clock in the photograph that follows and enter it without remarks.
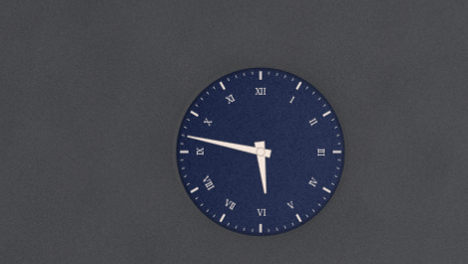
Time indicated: 5:47
